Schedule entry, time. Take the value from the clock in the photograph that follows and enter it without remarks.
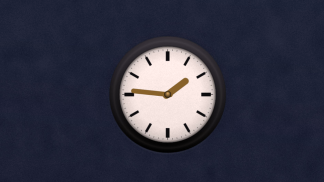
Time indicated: 1:46
